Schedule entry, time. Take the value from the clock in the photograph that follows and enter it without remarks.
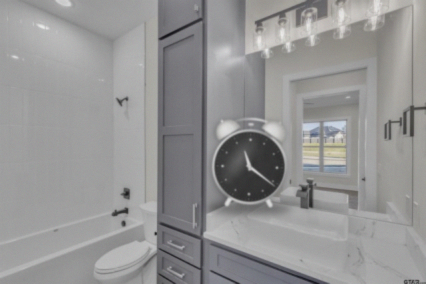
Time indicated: 11:21
